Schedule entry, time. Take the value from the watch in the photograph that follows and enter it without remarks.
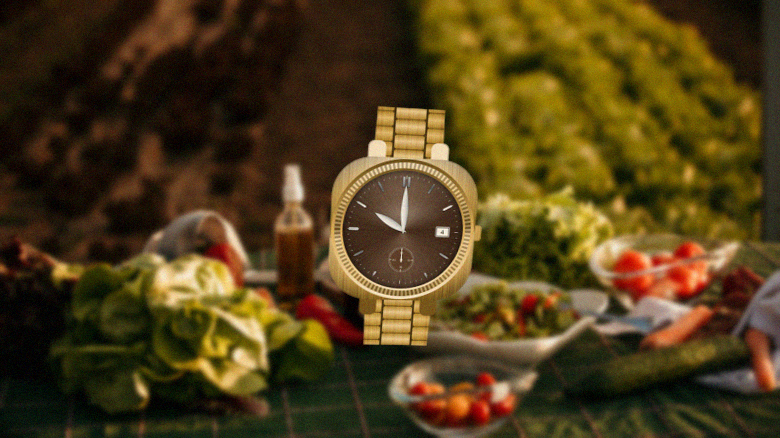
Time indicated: 10:00
